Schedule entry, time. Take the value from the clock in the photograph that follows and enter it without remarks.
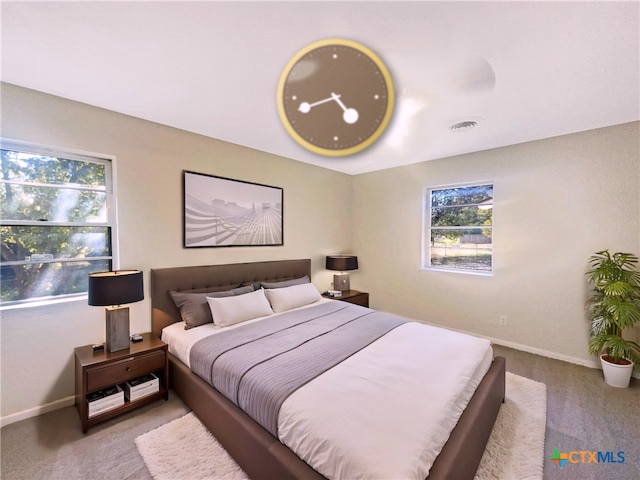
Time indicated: 4:42
